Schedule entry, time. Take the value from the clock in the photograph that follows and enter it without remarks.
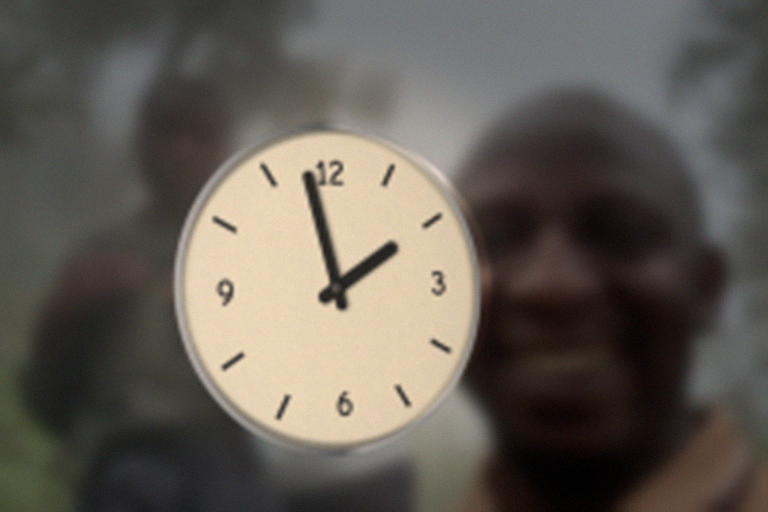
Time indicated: 1:58
